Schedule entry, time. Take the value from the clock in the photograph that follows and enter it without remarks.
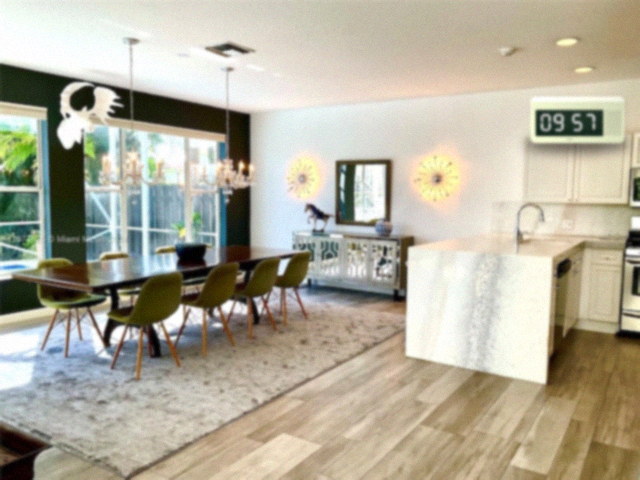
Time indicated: 9:57
